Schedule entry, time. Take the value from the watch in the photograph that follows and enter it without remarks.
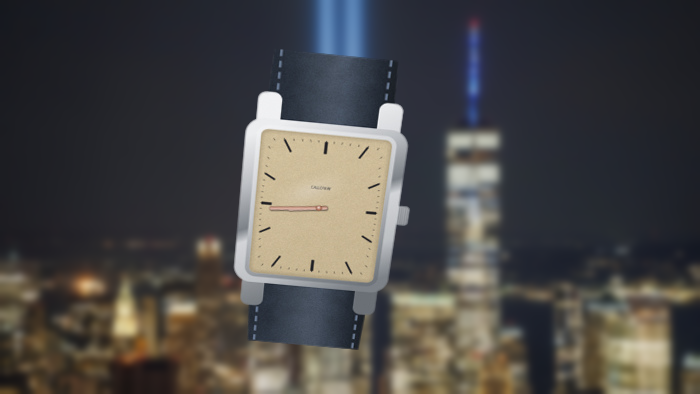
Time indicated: 8:44
